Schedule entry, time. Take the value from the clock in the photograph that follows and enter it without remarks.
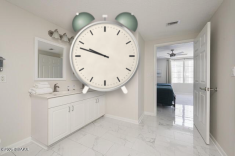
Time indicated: 9:48
